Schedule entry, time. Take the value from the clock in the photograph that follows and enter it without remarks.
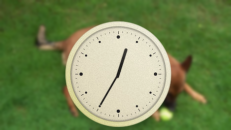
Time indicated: 12:35
